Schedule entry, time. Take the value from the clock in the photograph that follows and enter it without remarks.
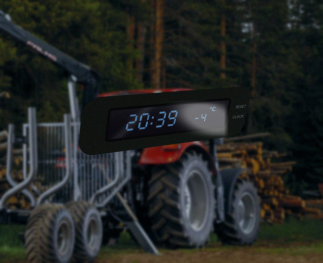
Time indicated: 20:39
